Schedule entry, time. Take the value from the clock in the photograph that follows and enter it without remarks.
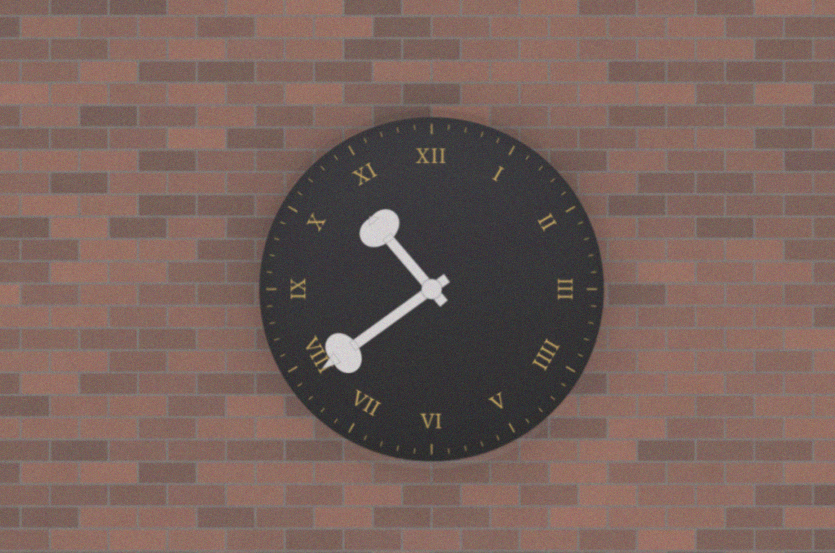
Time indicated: 10:39
